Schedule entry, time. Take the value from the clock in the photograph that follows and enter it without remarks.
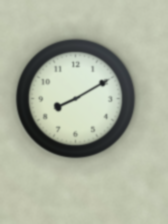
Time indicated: 8:10
